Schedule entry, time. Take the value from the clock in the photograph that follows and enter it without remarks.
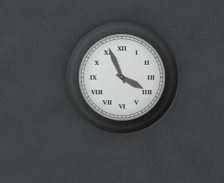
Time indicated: 3:56
